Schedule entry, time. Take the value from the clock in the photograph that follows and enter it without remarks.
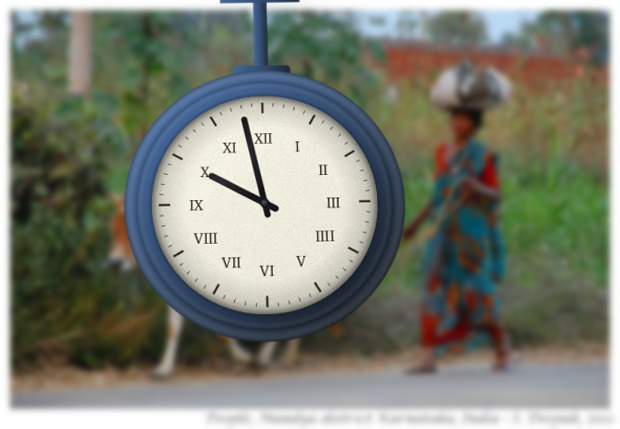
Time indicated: 9:58
